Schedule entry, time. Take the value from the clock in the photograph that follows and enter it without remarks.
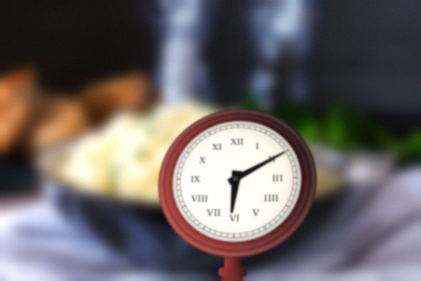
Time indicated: 6:10
